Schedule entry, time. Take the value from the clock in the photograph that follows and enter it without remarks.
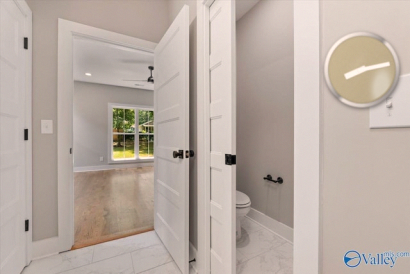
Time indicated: 8:13
